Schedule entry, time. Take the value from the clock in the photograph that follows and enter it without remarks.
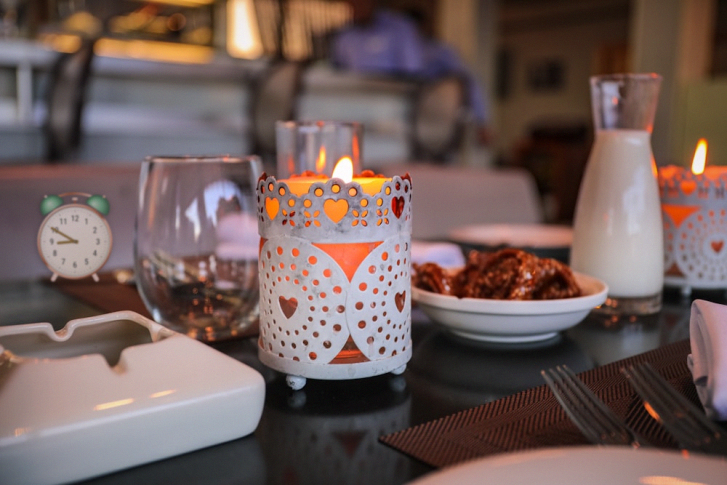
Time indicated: 8:50
